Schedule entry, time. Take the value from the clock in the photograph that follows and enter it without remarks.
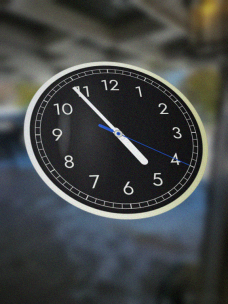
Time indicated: 4:54:20
